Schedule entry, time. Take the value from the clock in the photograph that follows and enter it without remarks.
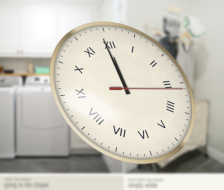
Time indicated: 11:59:16
